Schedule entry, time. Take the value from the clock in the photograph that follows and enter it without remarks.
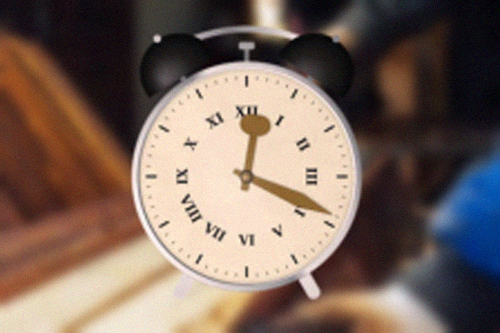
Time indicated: 12:19
